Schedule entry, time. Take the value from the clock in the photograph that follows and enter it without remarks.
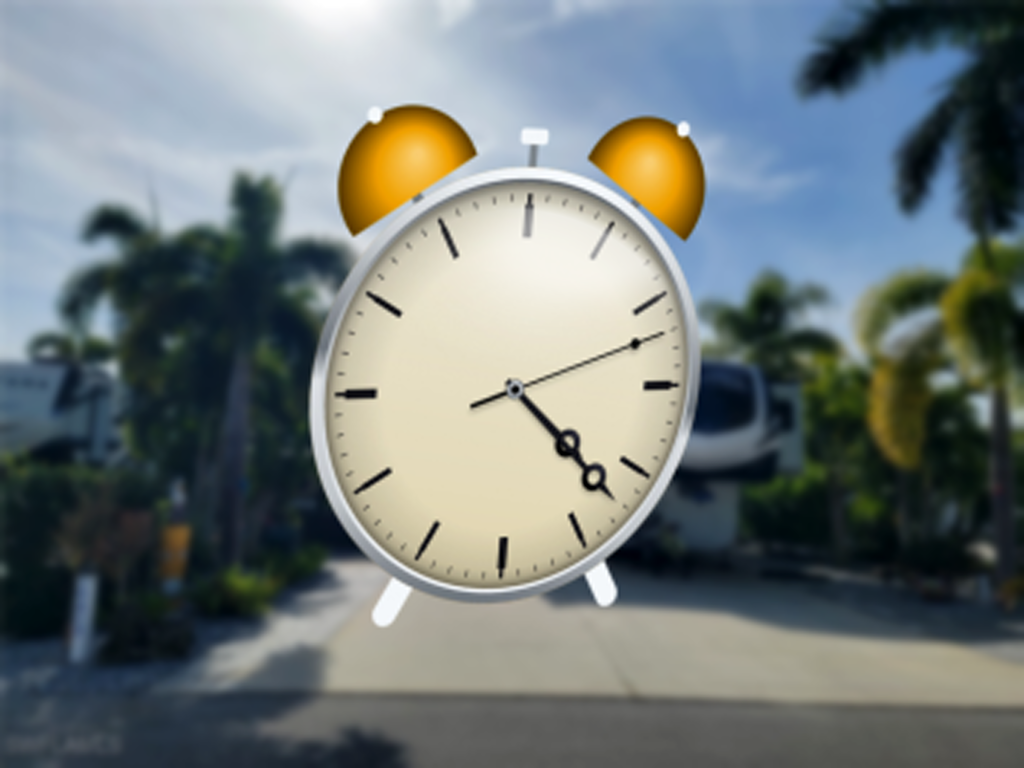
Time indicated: 4:22:12
